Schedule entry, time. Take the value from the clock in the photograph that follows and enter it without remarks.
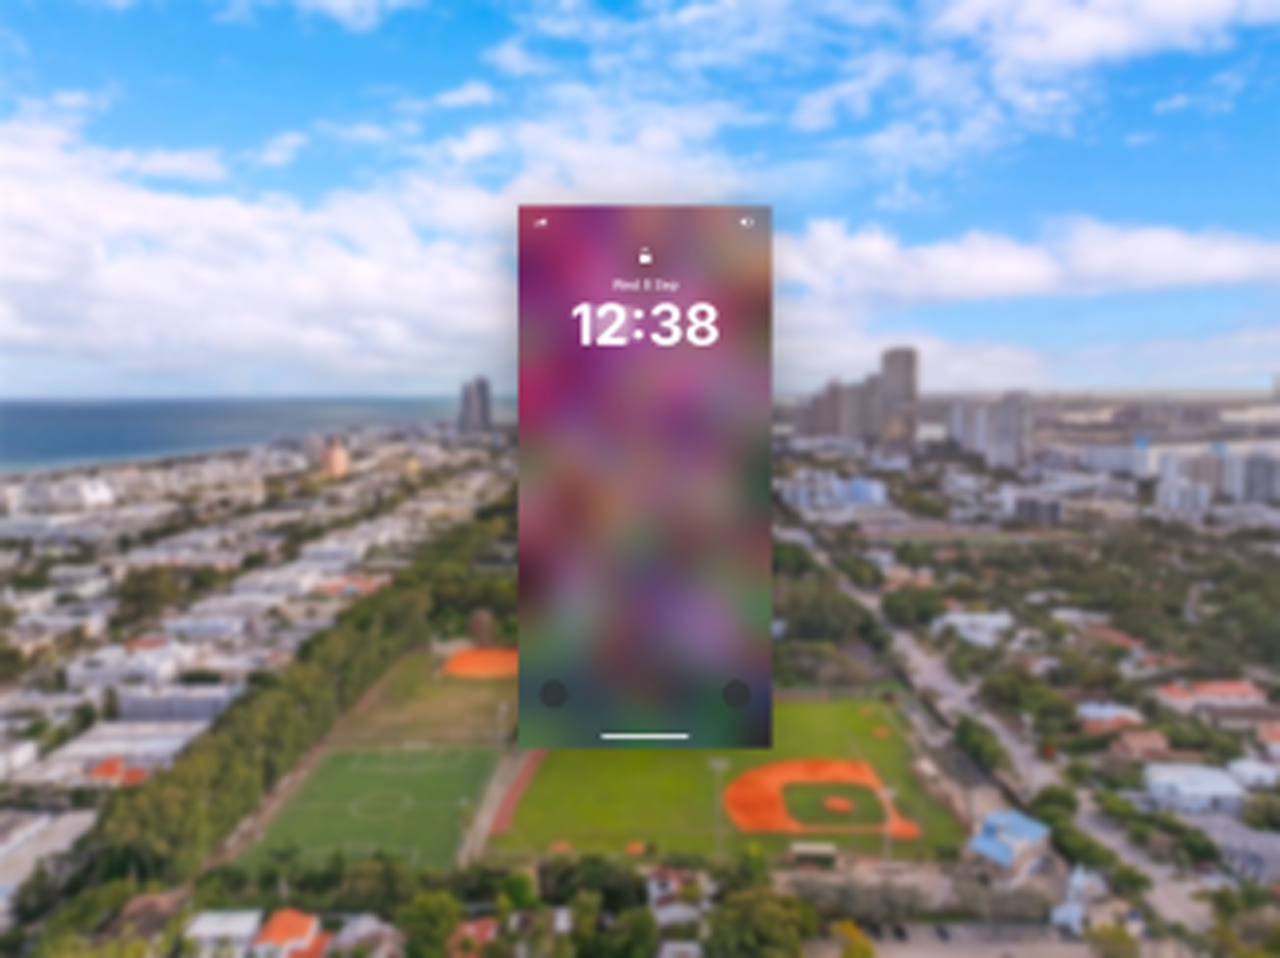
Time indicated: 12:38
